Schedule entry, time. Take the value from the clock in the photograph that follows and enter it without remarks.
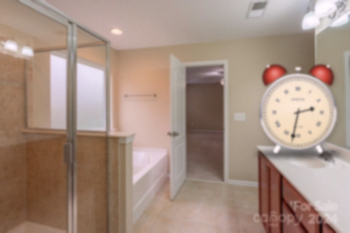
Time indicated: 2:32
